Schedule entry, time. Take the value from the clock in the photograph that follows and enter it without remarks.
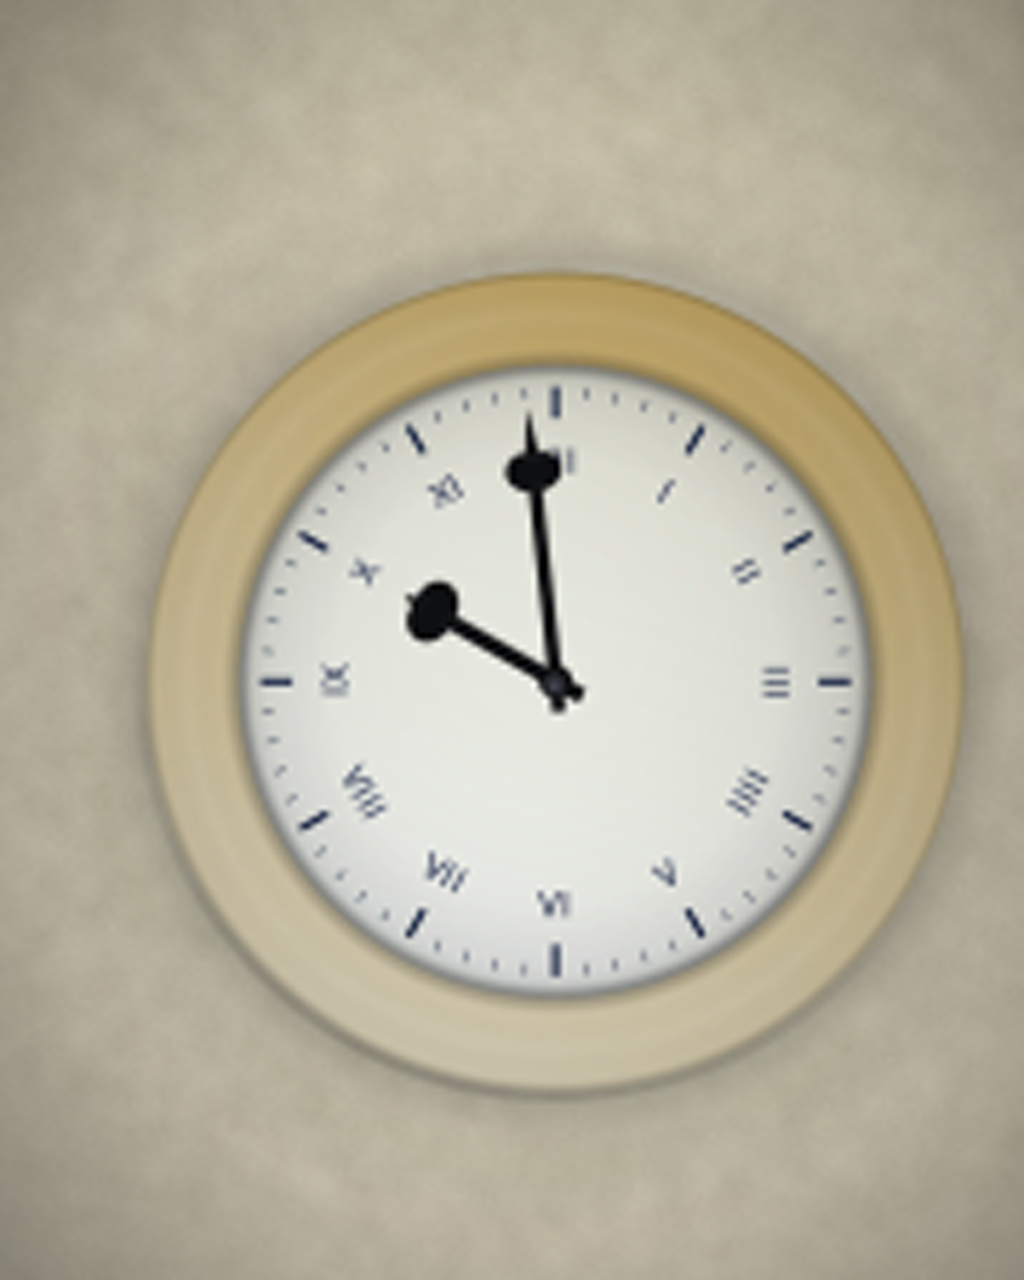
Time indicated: 9:59
